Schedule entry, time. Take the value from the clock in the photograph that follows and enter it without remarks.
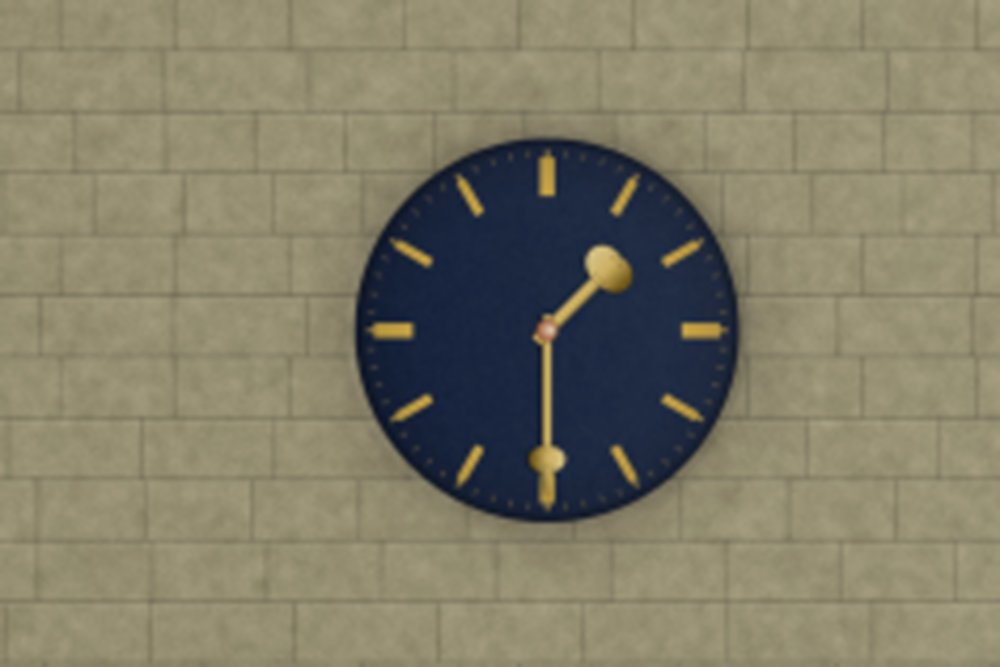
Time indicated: 1:30
